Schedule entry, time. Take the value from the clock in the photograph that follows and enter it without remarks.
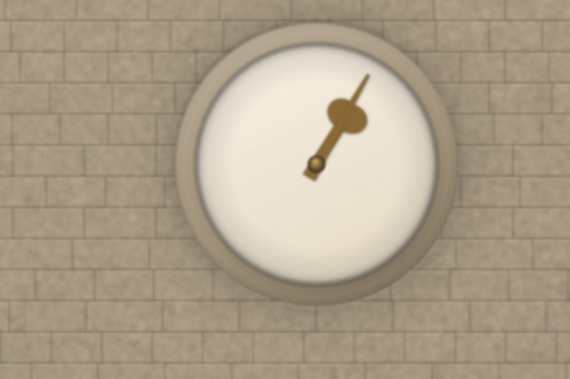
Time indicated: 1:05
